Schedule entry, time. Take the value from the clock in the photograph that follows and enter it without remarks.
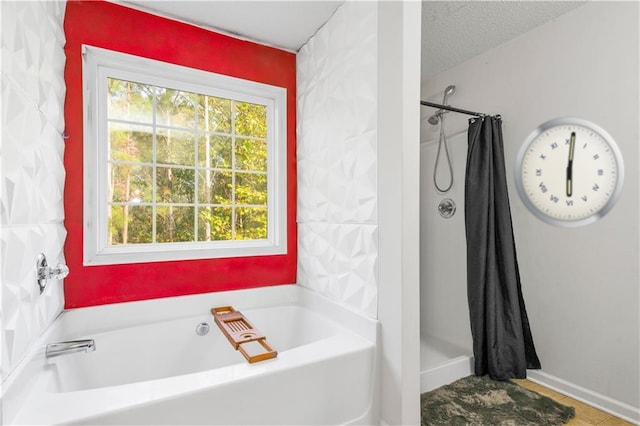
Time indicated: 6:01
